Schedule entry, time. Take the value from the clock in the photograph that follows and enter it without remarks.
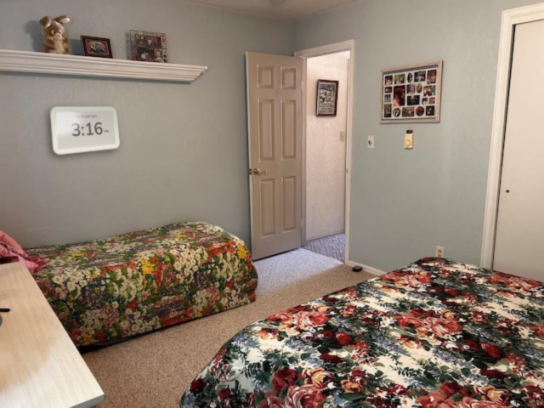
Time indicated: 3:16
